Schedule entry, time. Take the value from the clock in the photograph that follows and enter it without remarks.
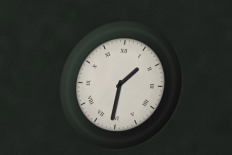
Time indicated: 1:31
